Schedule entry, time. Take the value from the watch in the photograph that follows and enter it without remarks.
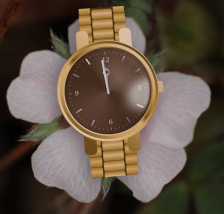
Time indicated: 11:59
